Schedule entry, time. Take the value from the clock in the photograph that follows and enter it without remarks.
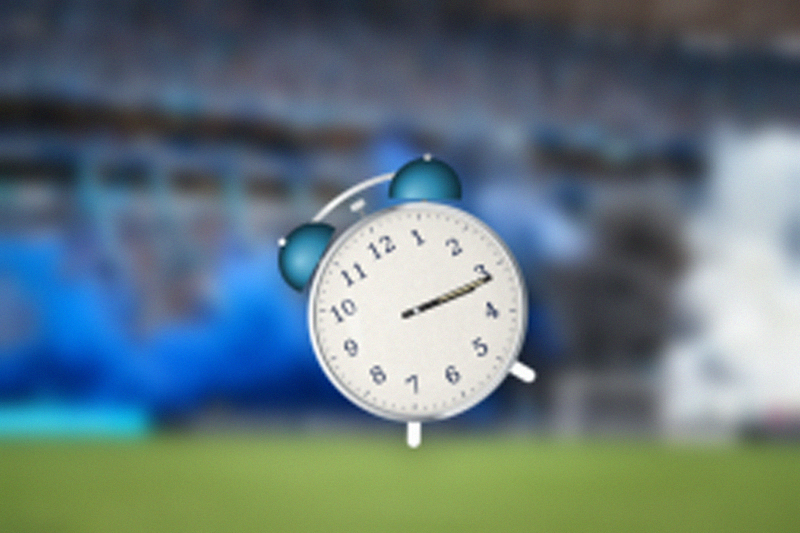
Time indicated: 3:16
